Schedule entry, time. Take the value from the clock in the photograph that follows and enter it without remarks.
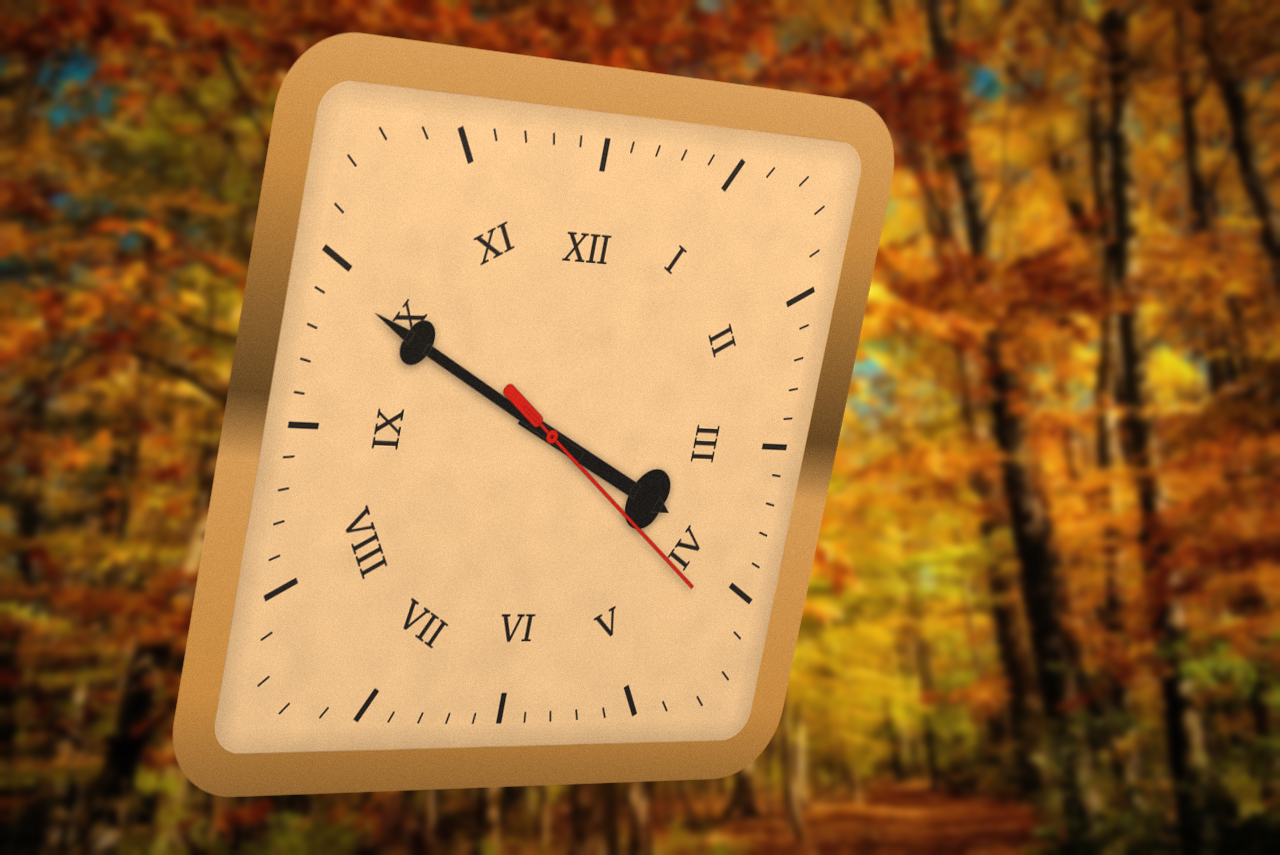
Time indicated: 3:49:21
